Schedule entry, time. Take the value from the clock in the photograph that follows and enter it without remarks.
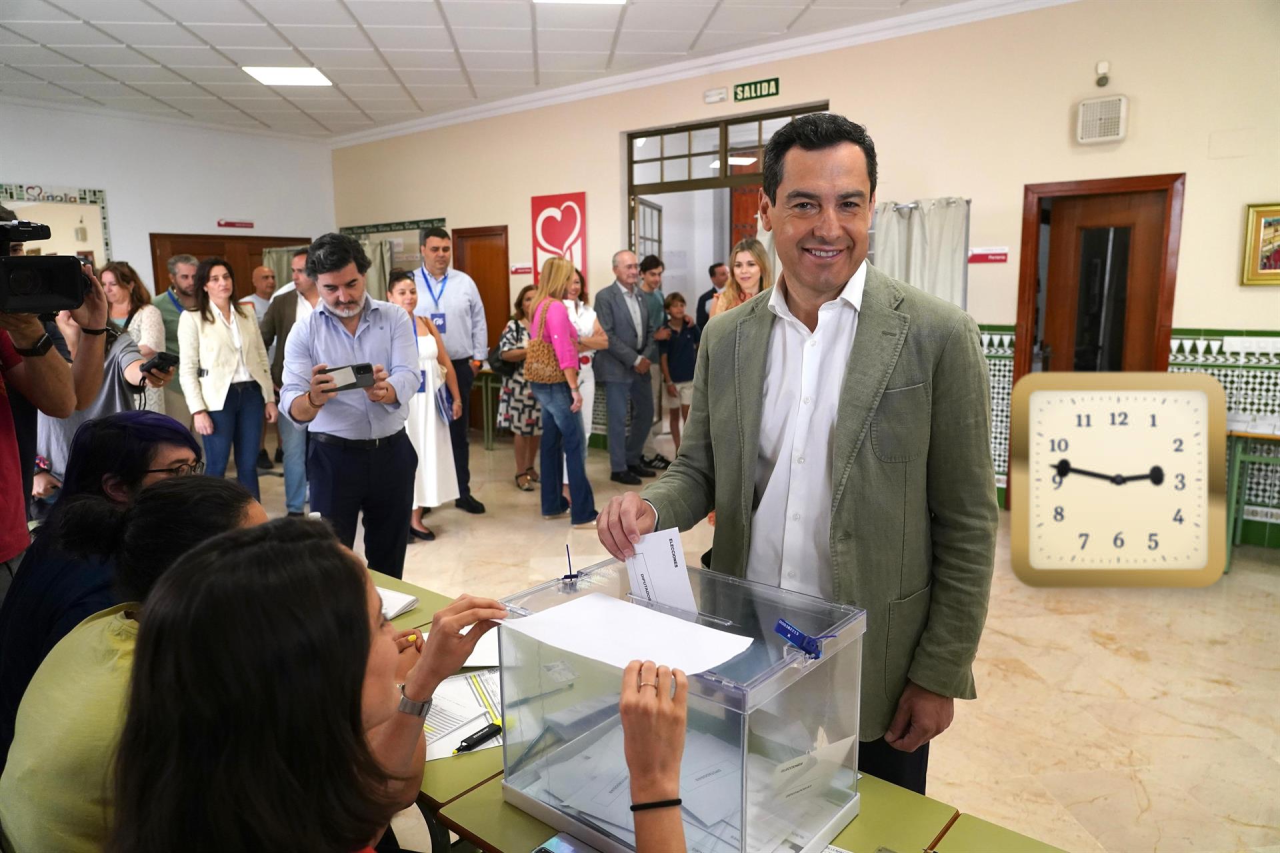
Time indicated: 2:47
